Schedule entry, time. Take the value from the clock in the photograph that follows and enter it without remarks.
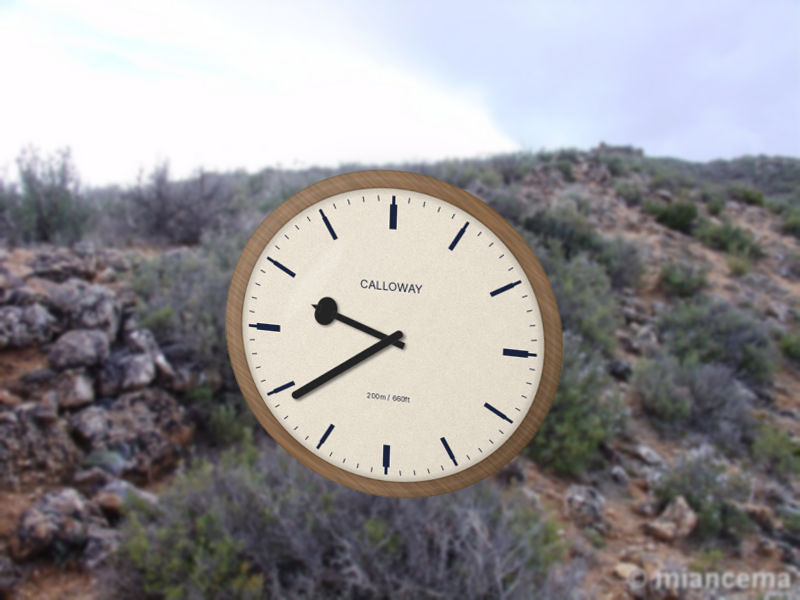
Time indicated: 9:39
